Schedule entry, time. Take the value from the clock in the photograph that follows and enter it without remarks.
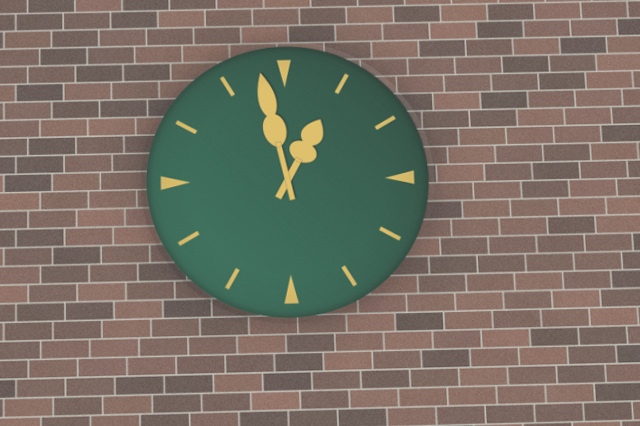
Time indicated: 12:58
